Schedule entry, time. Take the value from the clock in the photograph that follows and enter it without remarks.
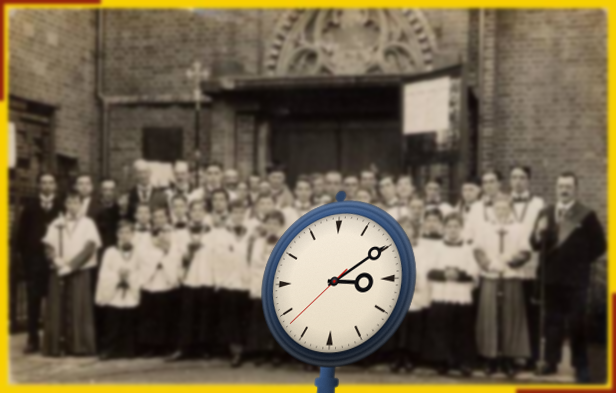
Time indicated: 3:09:38
